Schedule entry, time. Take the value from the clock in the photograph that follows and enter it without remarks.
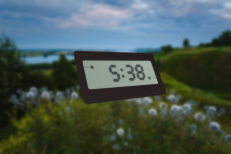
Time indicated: 5:38
